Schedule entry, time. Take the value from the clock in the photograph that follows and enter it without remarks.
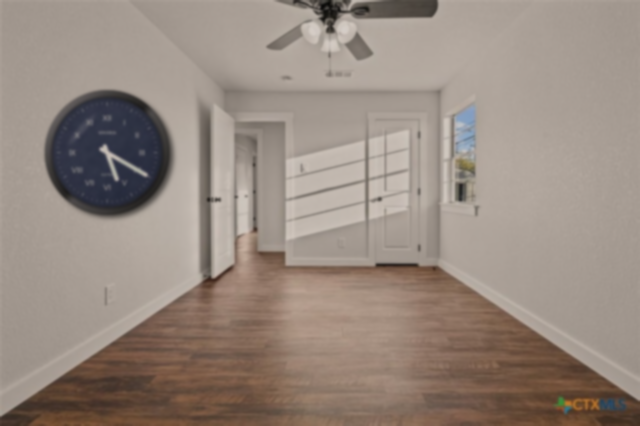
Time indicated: 5:20
